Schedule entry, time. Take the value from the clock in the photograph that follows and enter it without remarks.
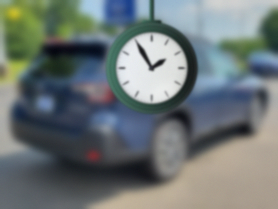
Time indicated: 1:55
